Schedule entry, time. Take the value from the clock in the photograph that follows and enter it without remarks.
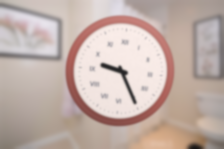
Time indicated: 9:25
